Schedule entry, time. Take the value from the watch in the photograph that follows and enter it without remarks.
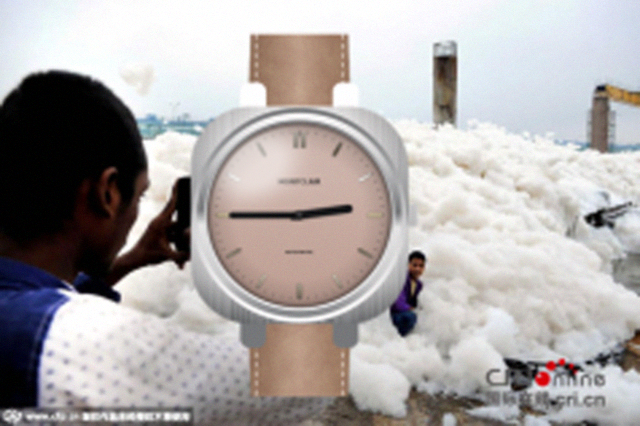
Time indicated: 2:45
